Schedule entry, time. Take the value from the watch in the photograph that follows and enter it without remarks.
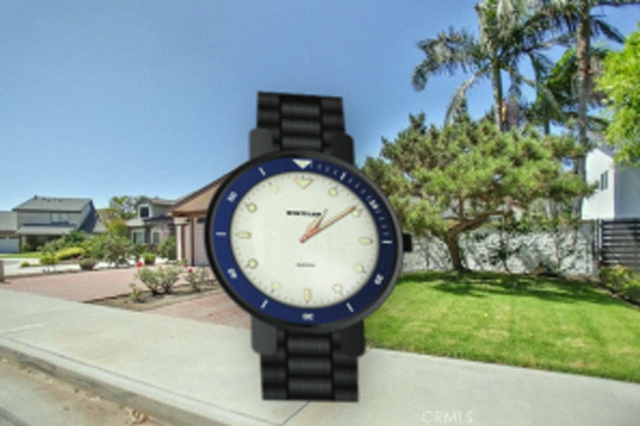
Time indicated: 1:09
